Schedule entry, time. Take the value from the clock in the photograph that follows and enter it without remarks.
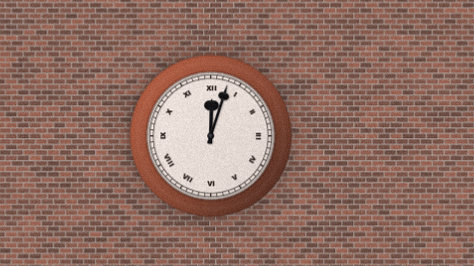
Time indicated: 12:03
